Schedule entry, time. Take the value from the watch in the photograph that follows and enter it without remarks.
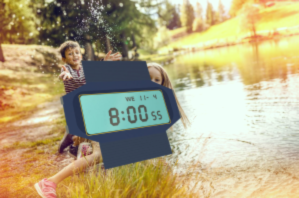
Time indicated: 8:00
